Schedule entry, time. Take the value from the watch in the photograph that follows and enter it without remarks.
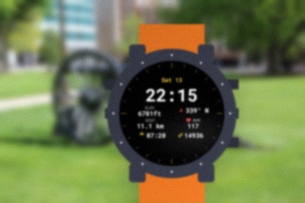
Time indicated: 22:15
